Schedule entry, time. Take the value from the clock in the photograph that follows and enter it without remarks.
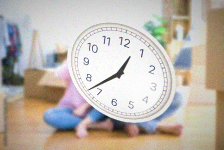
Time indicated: 12:37
